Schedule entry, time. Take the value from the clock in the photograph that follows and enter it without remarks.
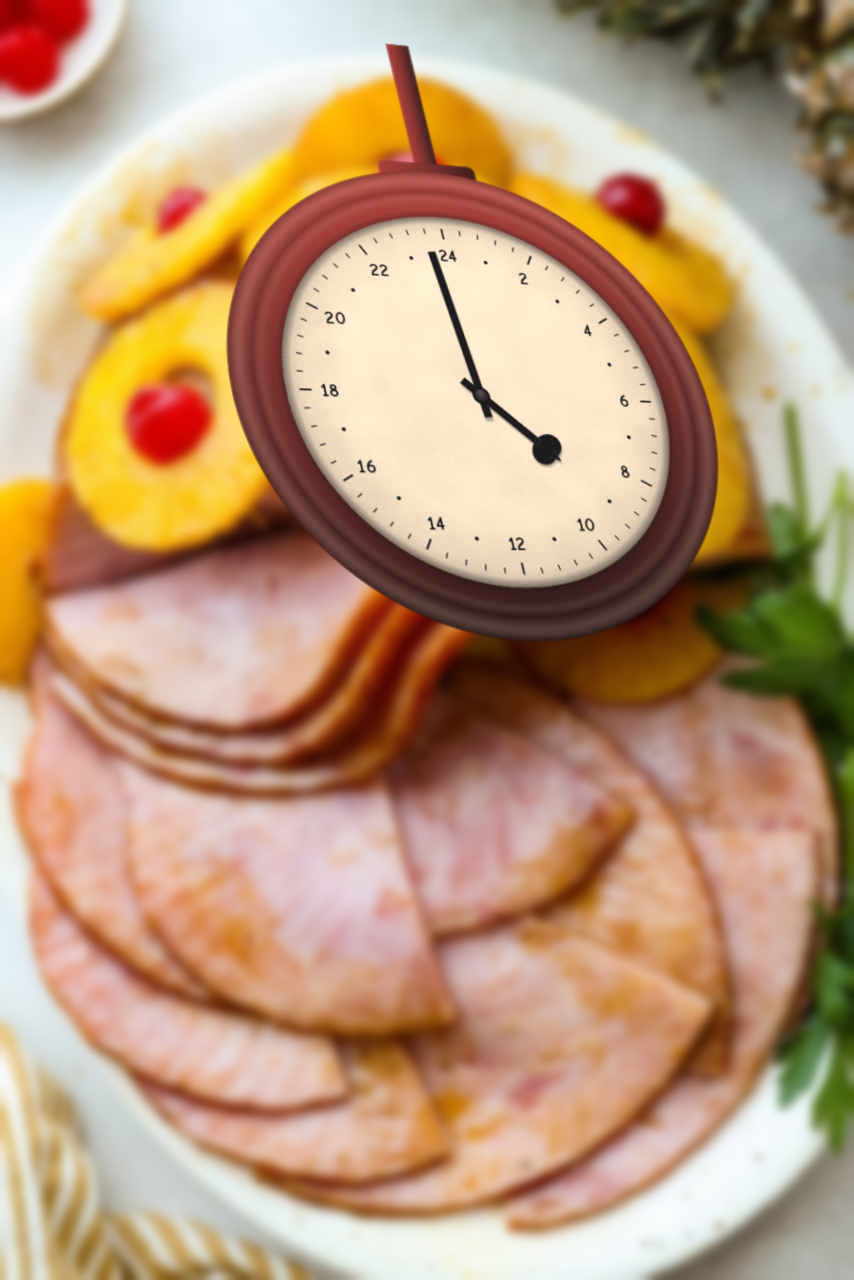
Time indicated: 8:59
